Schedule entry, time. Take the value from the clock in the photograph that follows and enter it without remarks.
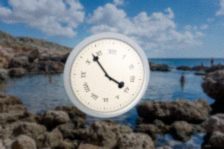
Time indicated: 3:53
